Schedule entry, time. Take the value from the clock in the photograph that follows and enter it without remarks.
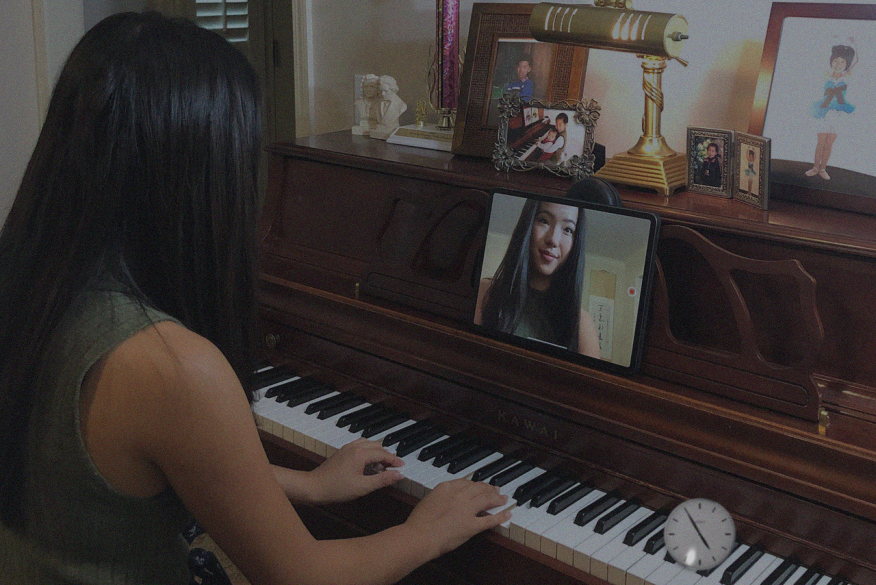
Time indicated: 4:55
